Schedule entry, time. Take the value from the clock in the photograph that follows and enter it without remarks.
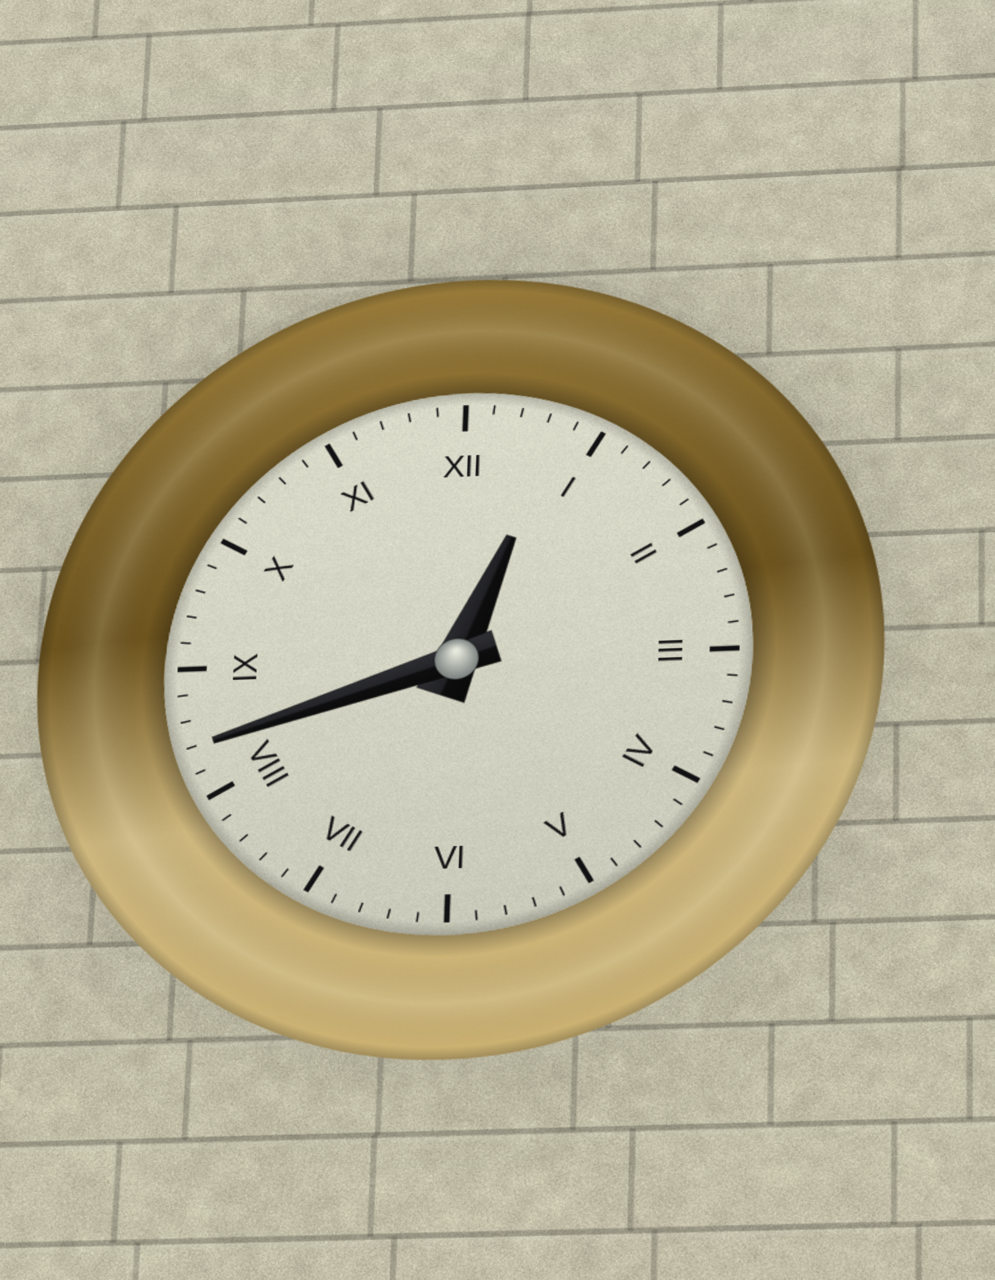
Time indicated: 12:42
